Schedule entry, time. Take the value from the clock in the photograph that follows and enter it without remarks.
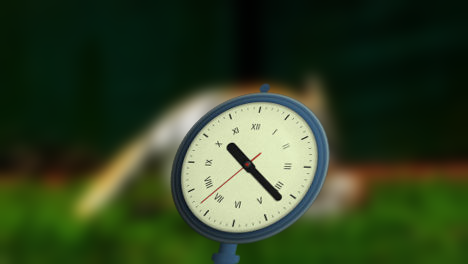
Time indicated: 10:21:37
